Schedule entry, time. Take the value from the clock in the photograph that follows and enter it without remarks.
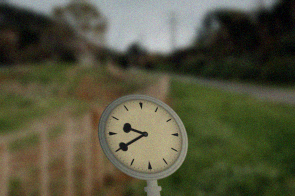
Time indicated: 9:40
